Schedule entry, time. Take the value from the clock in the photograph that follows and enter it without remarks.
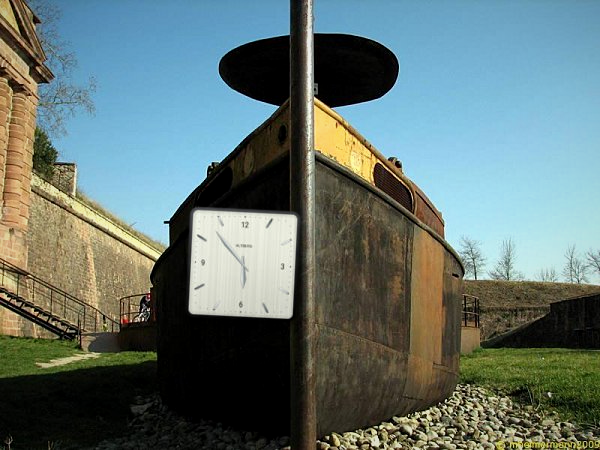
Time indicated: 5:53
